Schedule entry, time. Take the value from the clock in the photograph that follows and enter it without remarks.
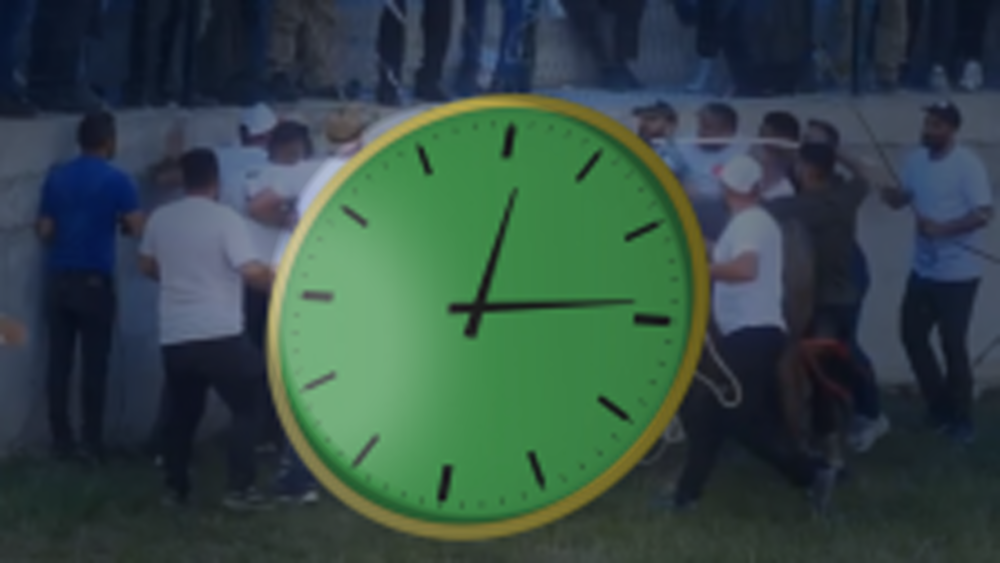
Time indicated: 12:14
